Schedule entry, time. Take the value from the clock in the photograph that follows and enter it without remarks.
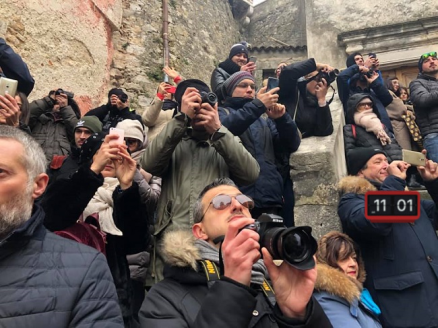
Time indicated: 11:01
